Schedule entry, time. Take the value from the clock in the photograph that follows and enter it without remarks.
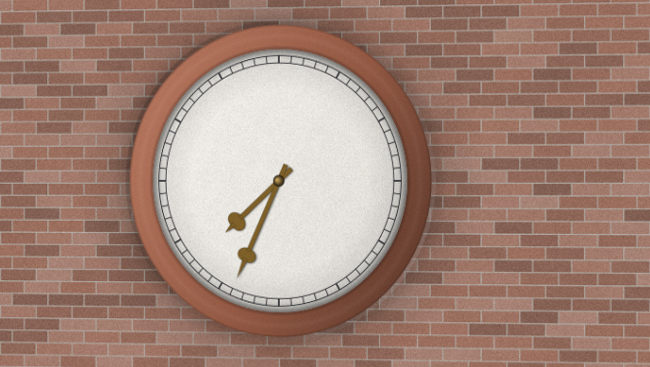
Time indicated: 7:34
